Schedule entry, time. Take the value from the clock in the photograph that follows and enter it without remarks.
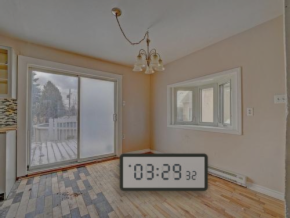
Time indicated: 3:29:32
